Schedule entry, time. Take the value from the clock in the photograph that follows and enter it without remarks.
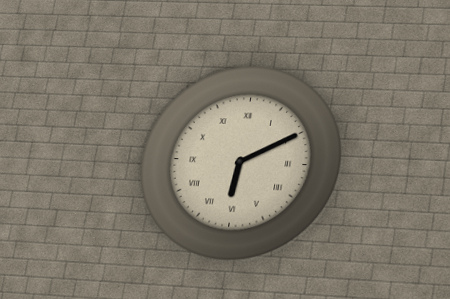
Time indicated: 6:10
